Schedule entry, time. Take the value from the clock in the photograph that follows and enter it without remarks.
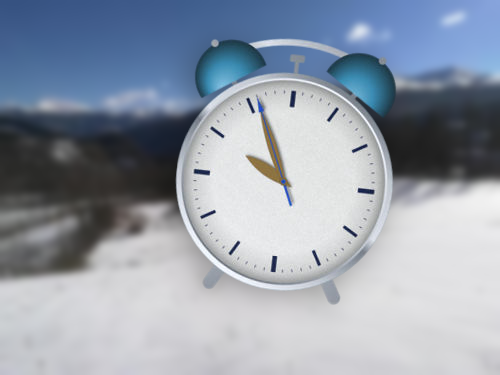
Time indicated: 9:55:56
